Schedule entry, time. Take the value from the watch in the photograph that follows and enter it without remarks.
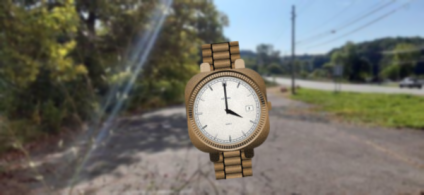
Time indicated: 4:00
